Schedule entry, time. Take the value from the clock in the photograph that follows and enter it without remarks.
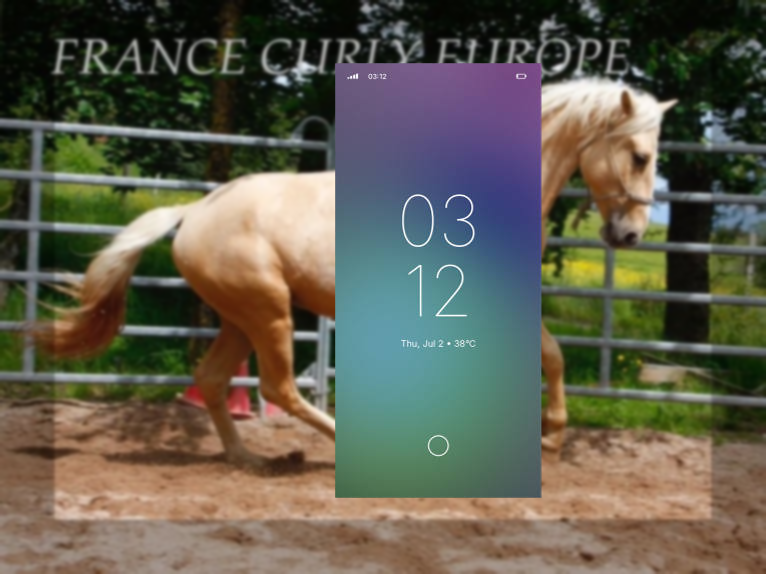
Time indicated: 3:12
